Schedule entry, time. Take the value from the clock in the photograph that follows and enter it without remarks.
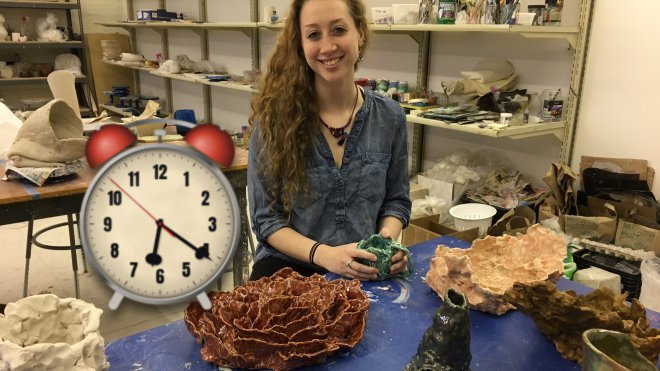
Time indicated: 6:20:52
